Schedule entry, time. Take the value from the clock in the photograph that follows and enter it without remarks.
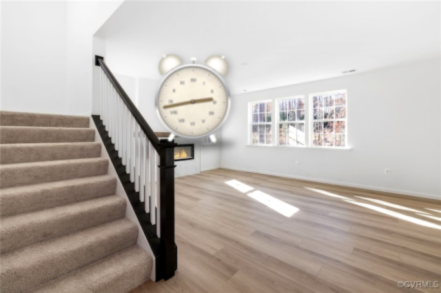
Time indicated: 2:43
